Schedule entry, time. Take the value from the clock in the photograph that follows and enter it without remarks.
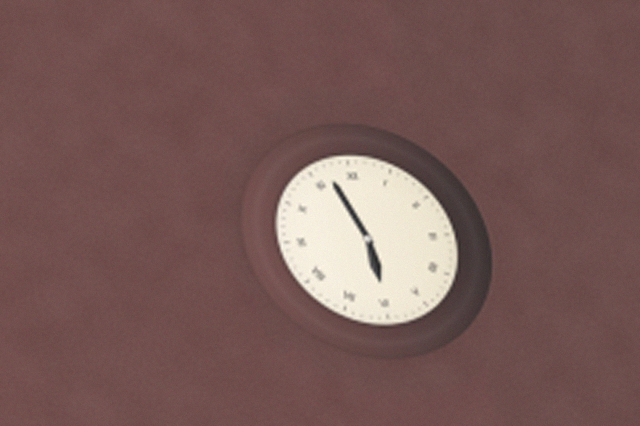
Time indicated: 5:57
